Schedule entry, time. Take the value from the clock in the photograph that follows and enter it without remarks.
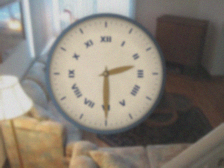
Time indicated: 2:30
